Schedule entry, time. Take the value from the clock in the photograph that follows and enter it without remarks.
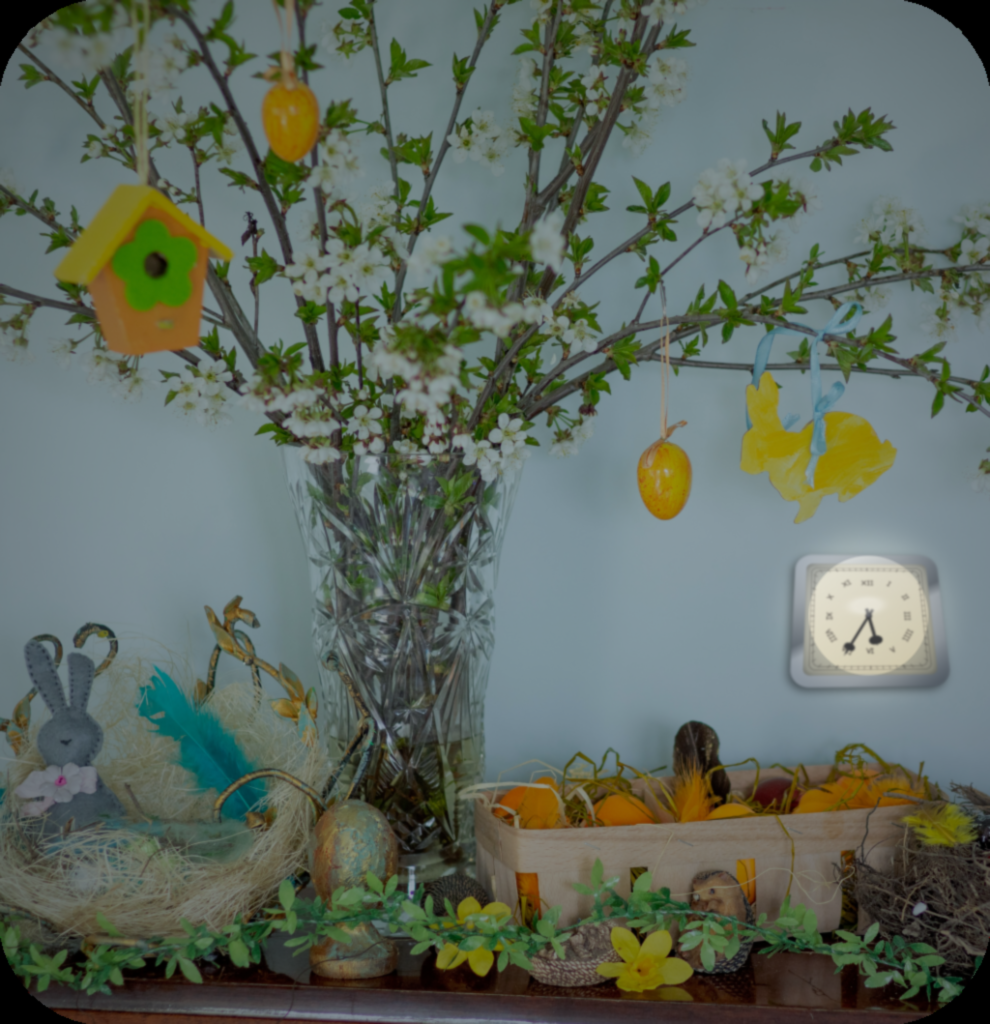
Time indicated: 5:35
